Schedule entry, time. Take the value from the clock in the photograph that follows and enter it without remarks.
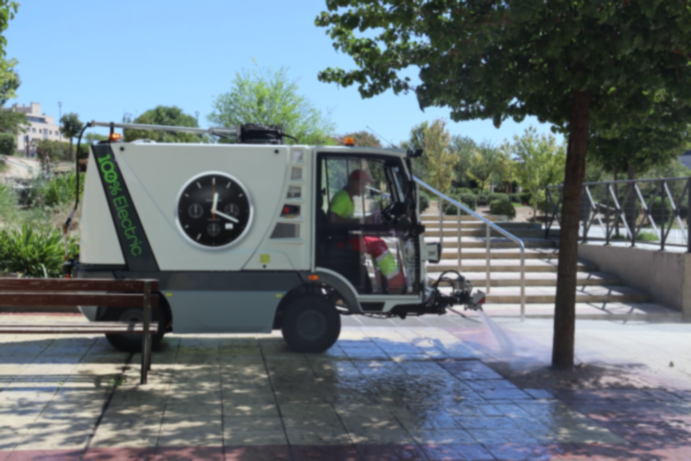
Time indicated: 12:19
